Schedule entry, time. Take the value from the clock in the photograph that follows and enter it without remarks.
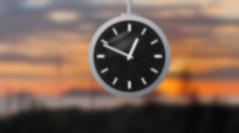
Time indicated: 12:49
